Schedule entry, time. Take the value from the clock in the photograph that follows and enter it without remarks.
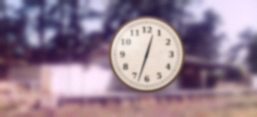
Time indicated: 12:33
